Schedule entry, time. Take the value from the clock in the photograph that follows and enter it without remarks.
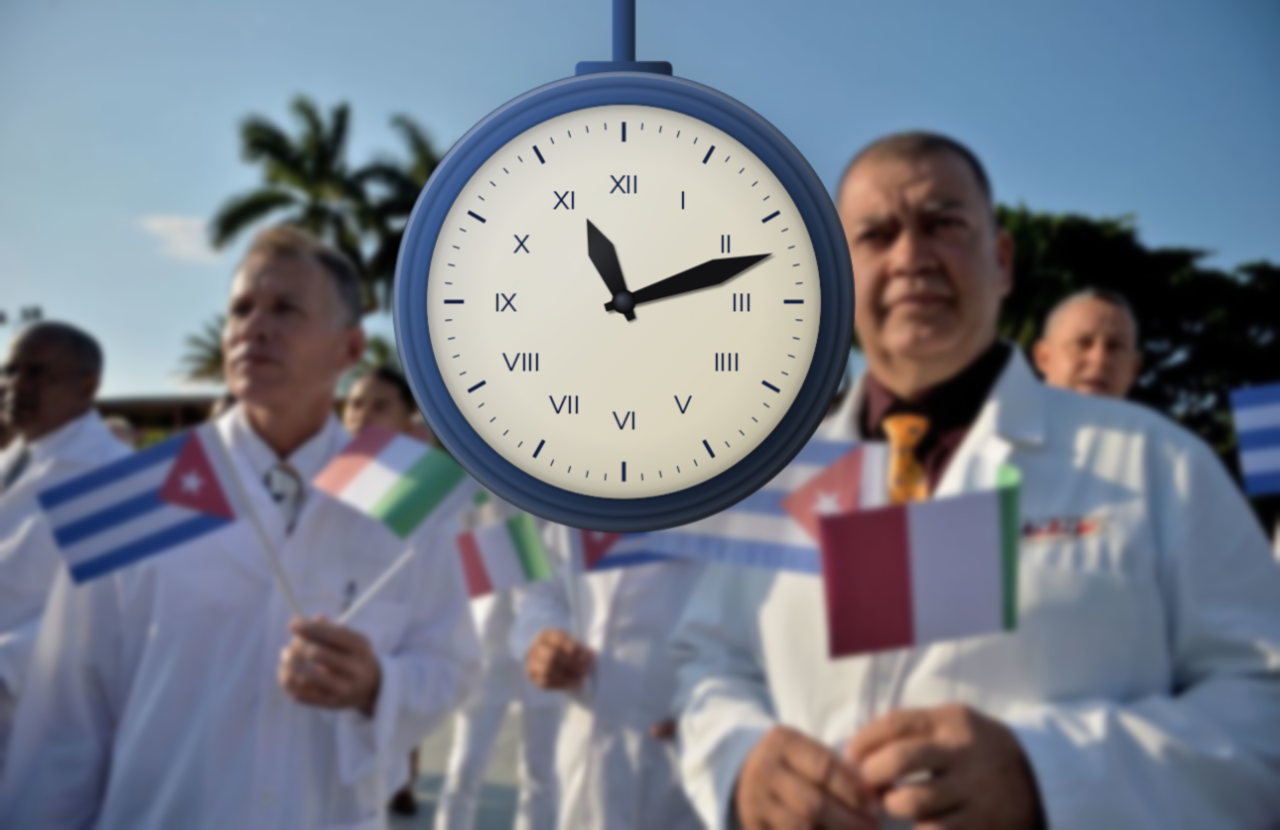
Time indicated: 11:12
